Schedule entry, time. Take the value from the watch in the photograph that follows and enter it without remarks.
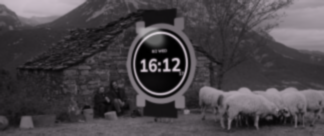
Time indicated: 16:12
